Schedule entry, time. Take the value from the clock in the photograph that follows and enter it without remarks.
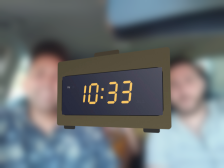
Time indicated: 10:33
